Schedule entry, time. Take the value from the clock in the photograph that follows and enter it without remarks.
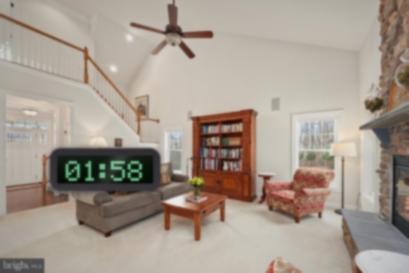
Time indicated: 1:58
